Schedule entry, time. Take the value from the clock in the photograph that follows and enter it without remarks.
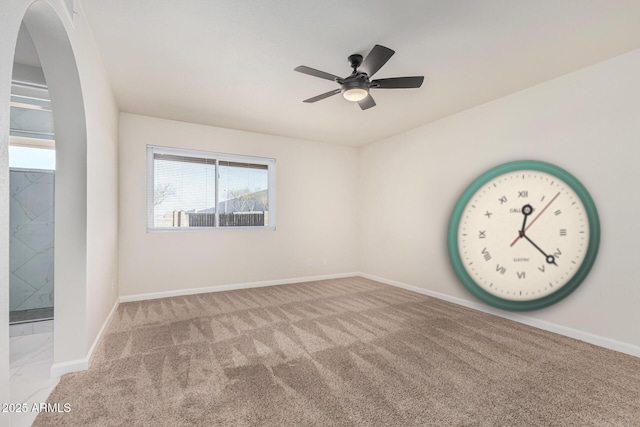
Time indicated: 12:22:07
